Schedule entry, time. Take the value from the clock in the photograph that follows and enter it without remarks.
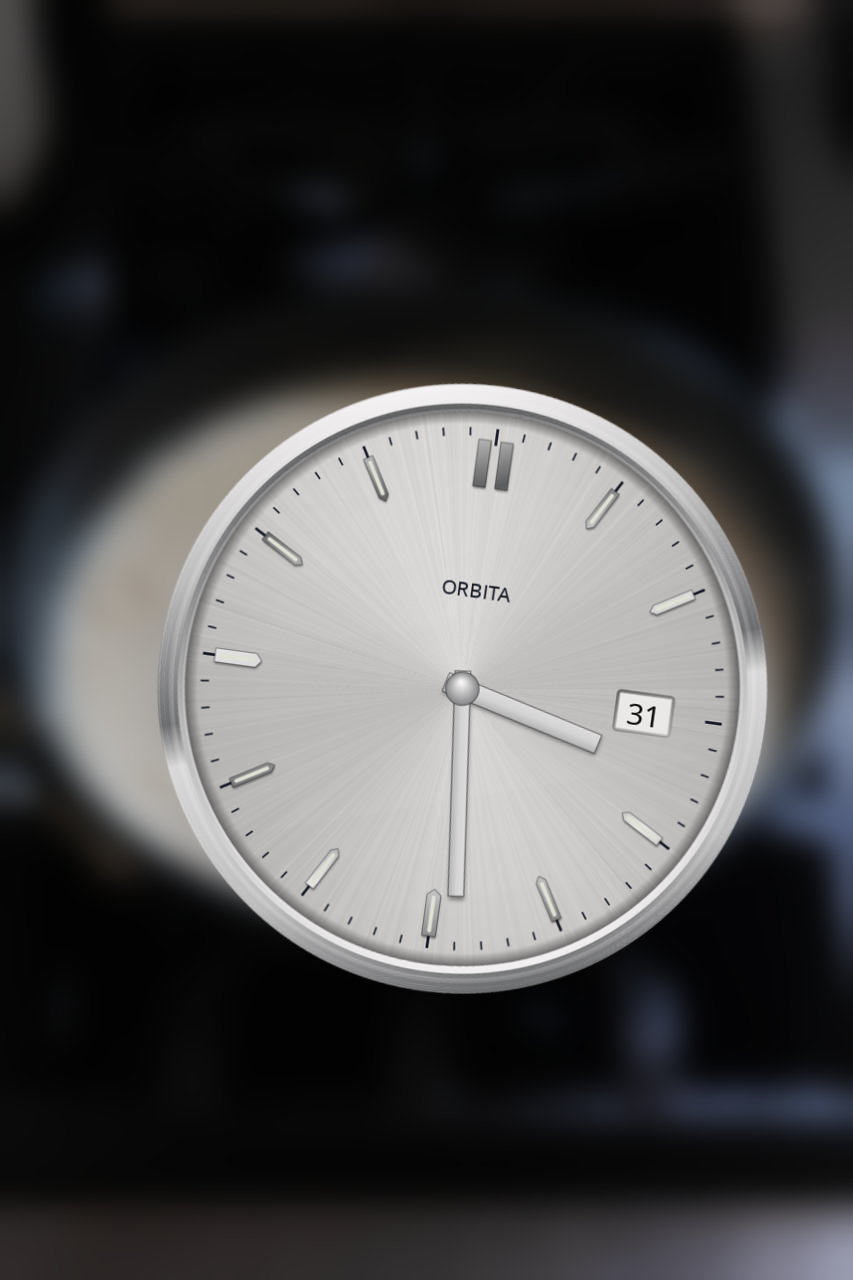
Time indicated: 3:29
